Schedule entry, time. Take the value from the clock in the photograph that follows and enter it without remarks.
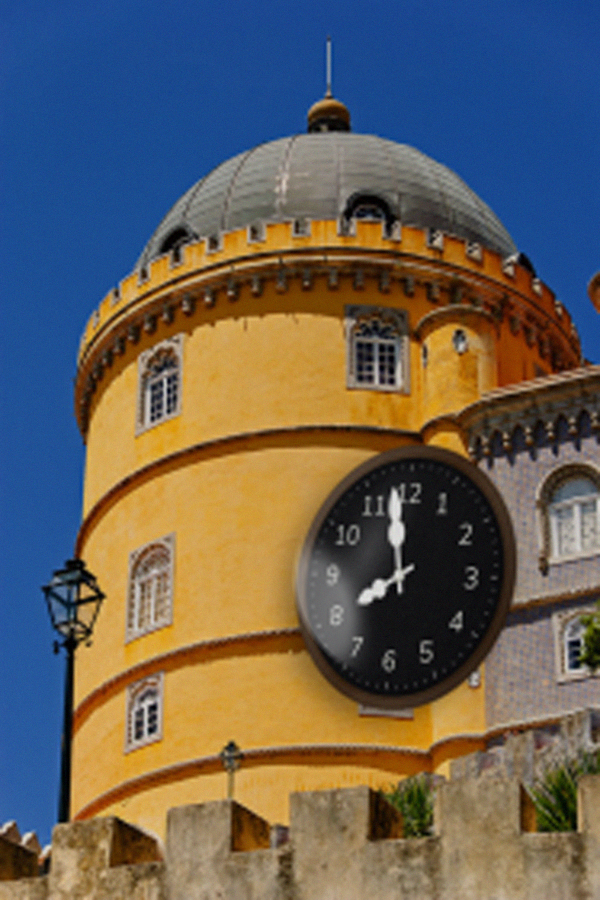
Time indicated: 7:58
